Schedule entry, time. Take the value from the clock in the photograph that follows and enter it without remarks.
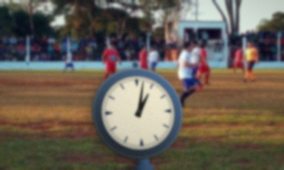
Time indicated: 1:02
